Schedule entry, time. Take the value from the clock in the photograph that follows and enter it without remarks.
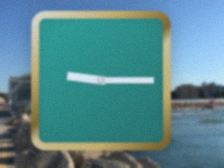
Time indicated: 9:15
